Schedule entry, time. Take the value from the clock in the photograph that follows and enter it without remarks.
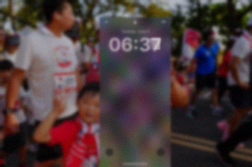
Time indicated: 6:37
